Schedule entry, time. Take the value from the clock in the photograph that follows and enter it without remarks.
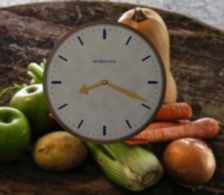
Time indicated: 8:19
